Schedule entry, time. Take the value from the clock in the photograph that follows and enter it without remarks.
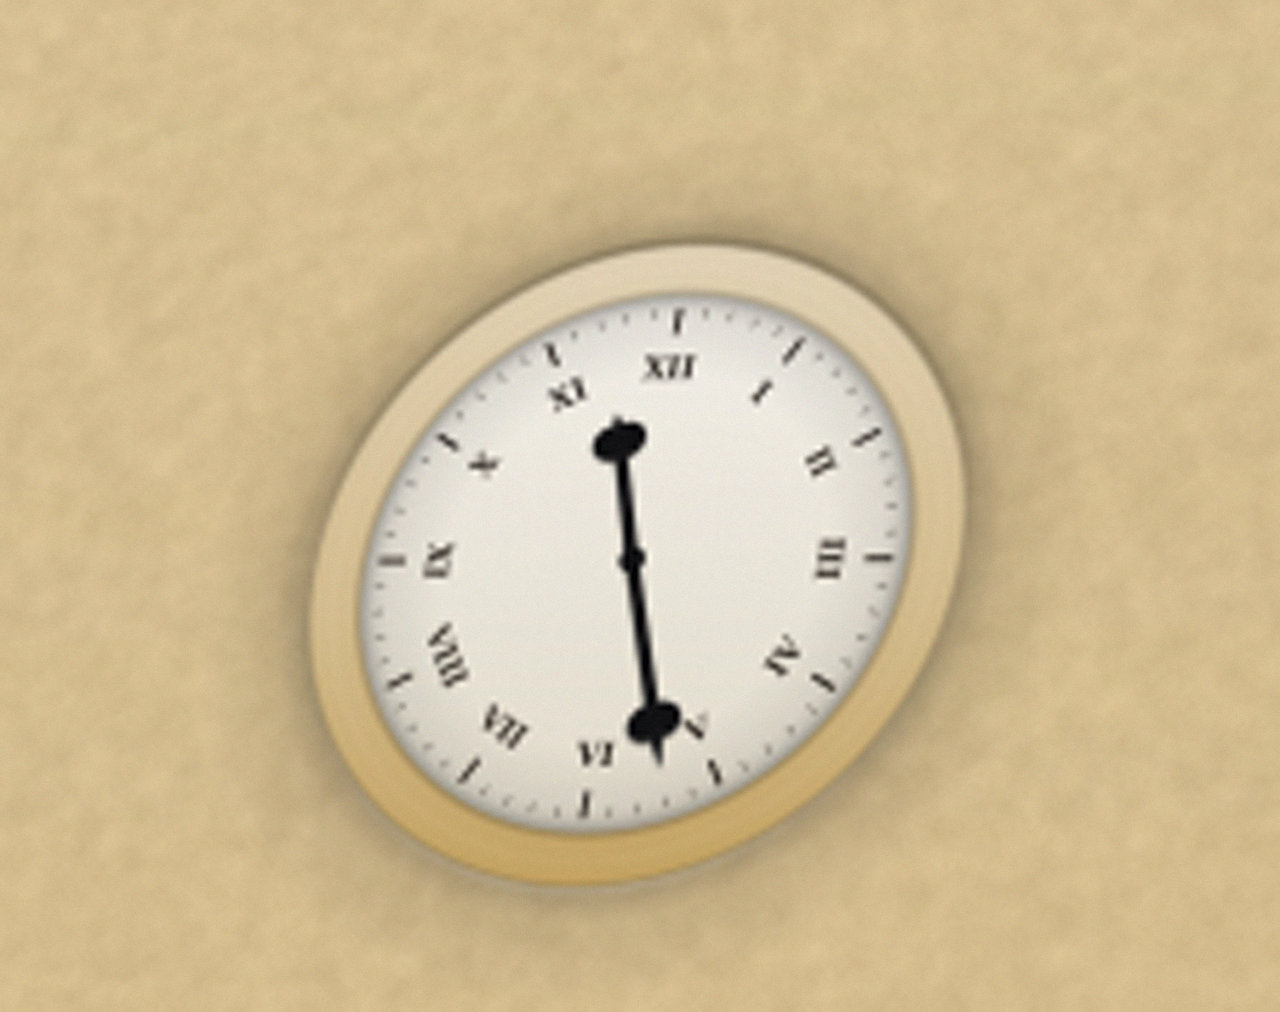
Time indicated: 11:27
